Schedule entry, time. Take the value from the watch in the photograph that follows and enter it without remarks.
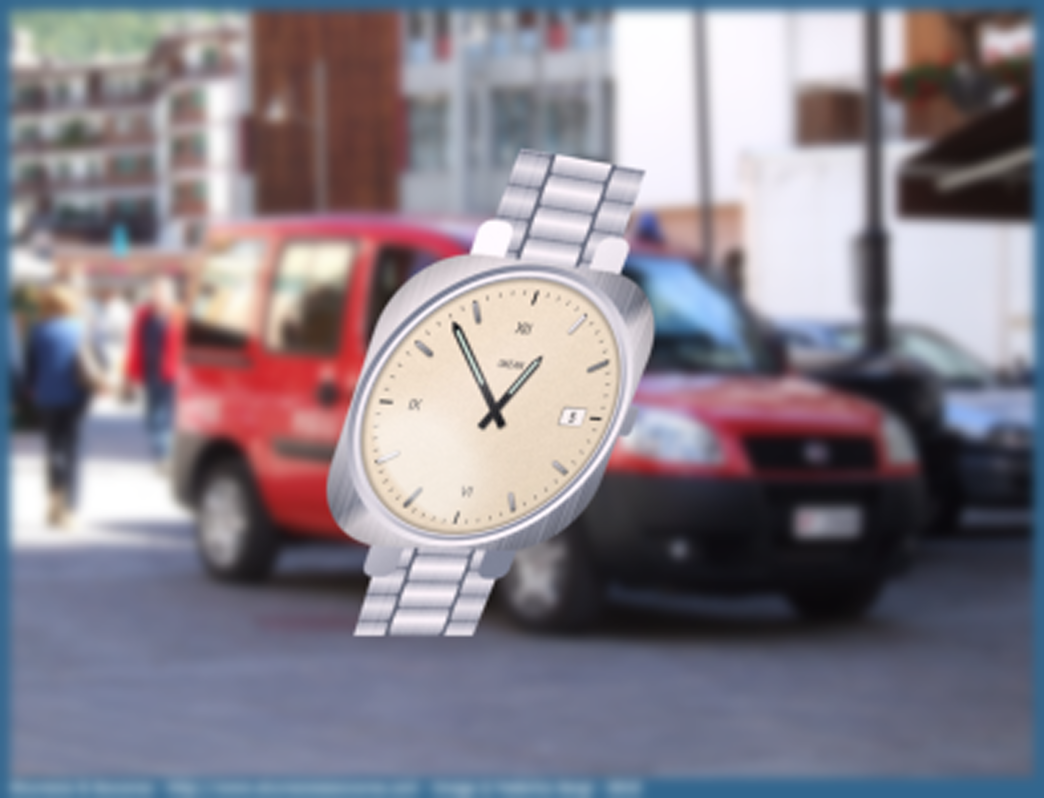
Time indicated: 12:53
